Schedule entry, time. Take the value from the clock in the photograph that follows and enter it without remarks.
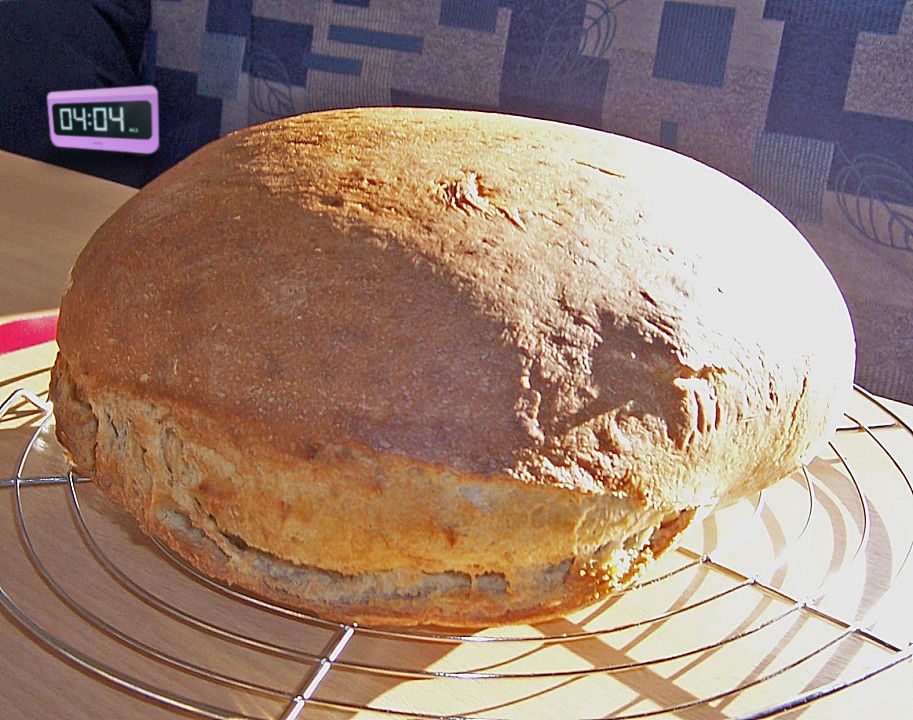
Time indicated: 4:04
